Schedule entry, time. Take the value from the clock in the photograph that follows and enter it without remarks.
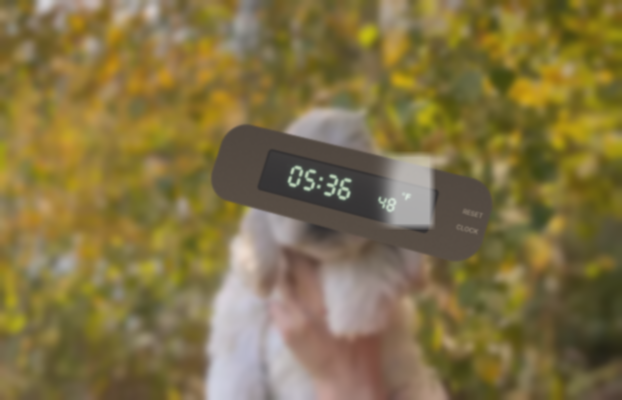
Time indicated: 5:36
